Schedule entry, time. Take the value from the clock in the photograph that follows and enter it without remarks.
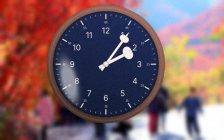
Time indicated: 2:06
